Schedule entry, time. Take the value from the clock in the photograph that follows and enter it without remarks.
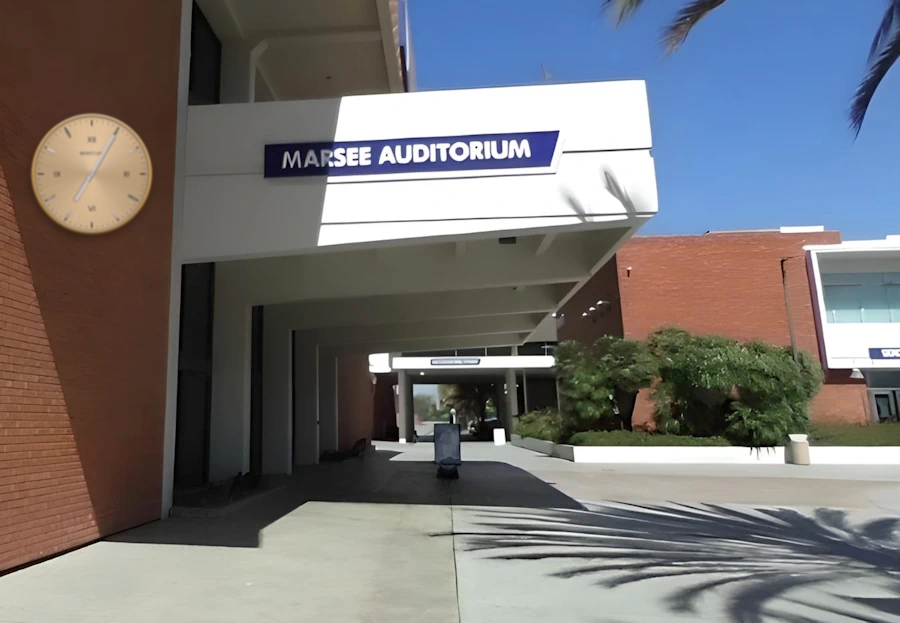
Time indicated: 7:05
